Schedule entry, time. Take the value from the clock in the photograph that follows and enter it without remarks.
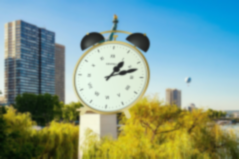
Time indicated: 1:12
